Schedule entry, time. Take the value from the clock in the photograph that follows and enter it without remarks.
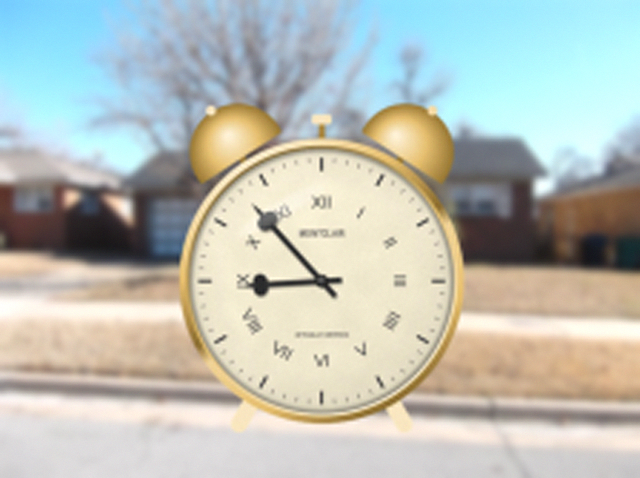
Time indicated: 8:53
